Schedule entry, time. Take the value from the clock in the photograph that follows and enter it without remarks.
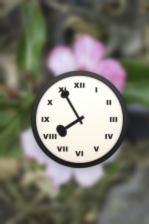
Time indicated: 7:55
